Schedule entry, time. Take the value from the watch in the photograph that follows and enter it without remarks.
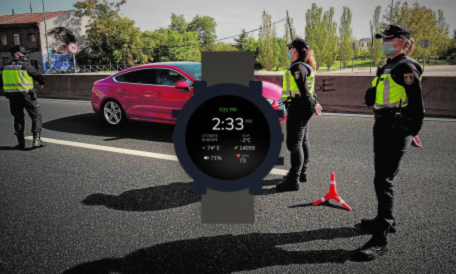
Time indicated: 2:33
